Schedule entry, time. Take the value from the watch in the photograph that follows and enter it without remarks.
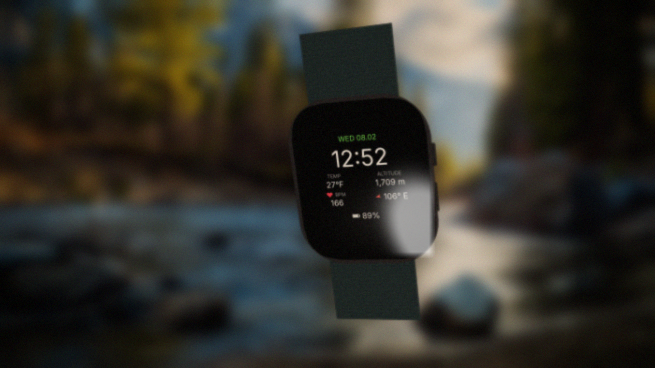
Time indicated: 12:52
